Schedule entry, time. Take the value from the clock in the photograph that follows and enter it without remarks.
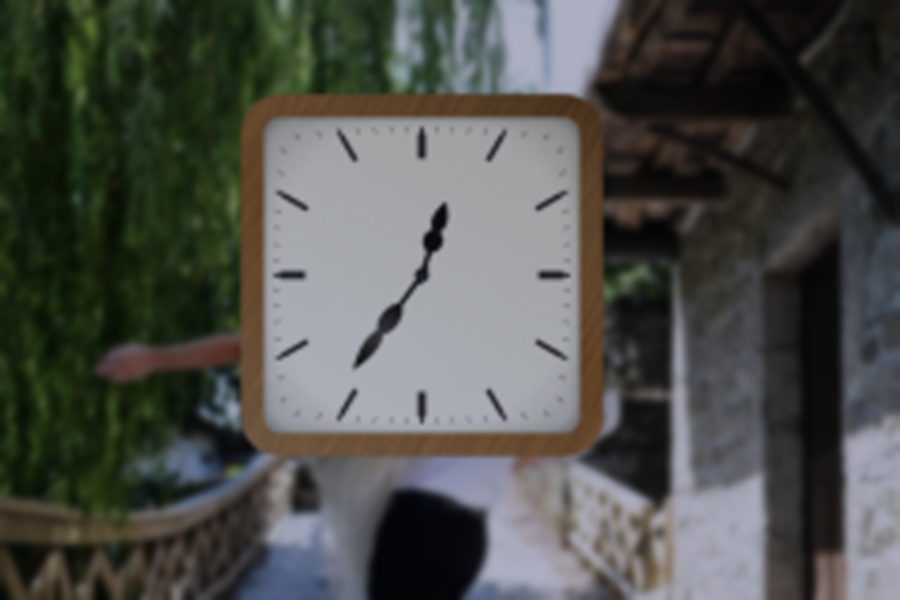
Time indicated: 12:36
